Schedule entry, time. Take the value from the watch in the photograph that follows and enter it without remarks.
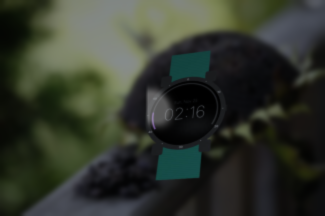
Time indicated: 2:16
